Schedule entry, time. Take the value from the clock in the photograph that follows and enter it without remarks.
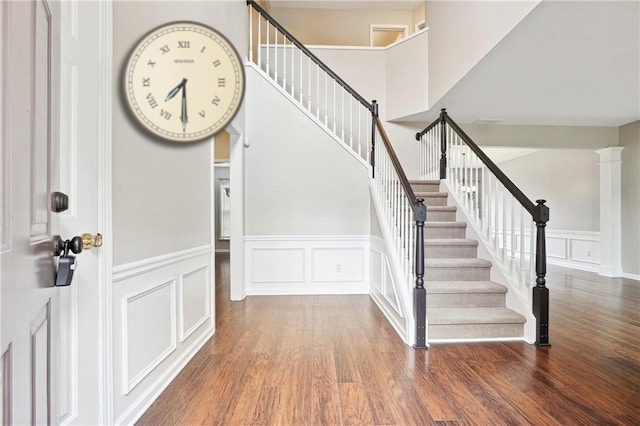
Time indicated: 7:30
